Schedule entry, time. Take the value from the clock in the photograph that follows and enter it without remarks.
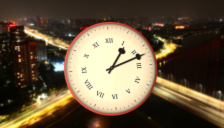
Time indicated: 1:12
